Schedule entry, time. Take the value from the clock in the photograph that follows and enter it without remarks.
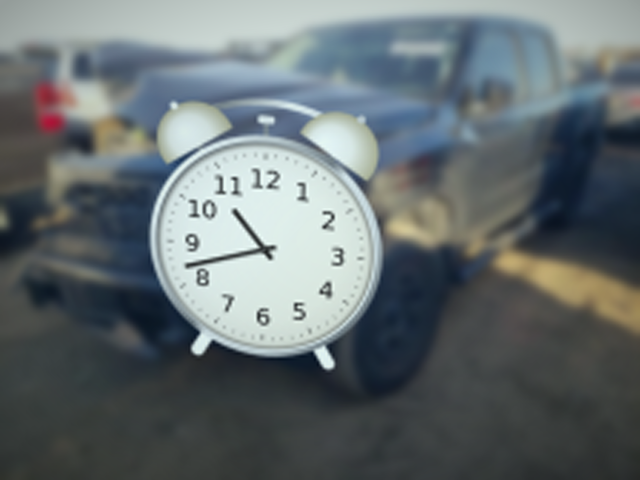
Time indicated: 10:42
